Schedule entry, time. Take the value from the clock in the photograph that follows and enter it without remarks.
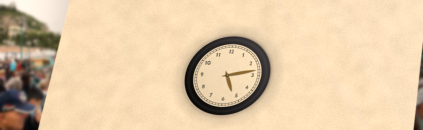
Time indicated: 5:13
